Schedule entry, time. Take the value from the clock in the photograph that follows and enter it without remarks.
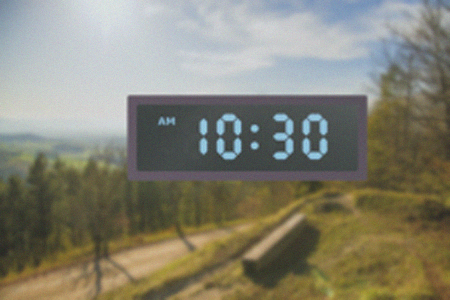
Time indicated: 10:30
